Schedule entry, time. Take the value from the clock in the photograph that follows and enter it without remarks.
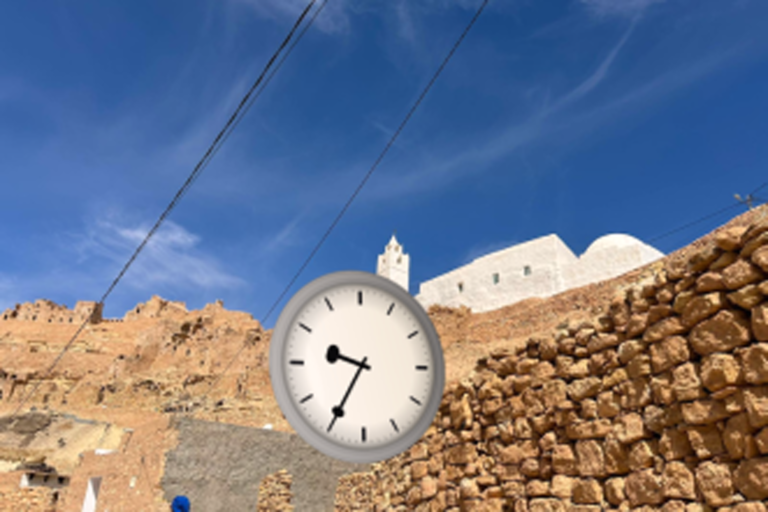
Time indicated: 9:35
